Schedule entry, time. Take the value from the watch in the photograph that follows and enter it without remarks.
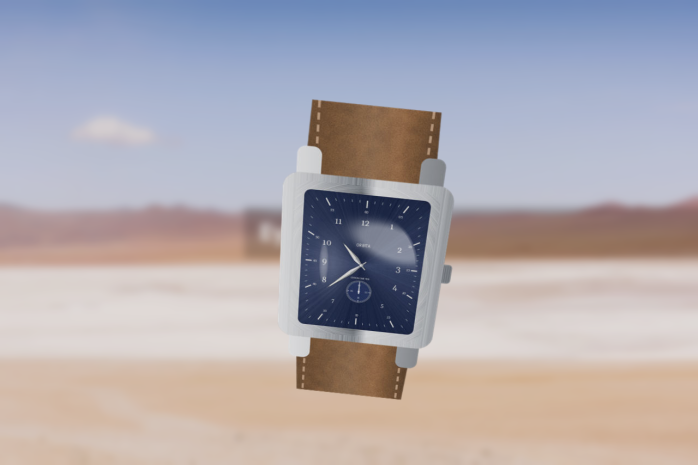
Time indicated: 10:38
